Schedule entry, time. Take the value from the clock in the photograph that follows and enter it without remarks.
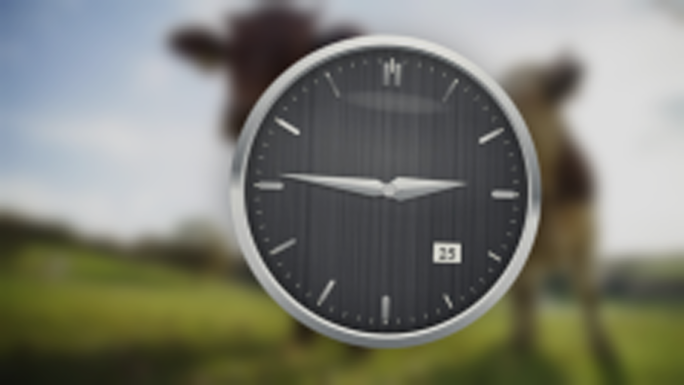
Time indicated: 2:46
